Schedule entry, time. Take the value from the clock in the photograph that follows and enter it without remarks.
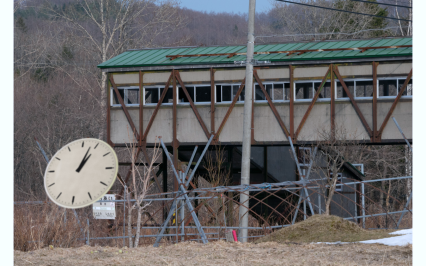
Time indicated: 1:03
